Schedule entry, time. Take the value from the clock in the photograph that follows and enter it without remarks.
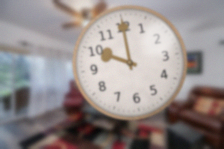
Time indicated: 10:00
